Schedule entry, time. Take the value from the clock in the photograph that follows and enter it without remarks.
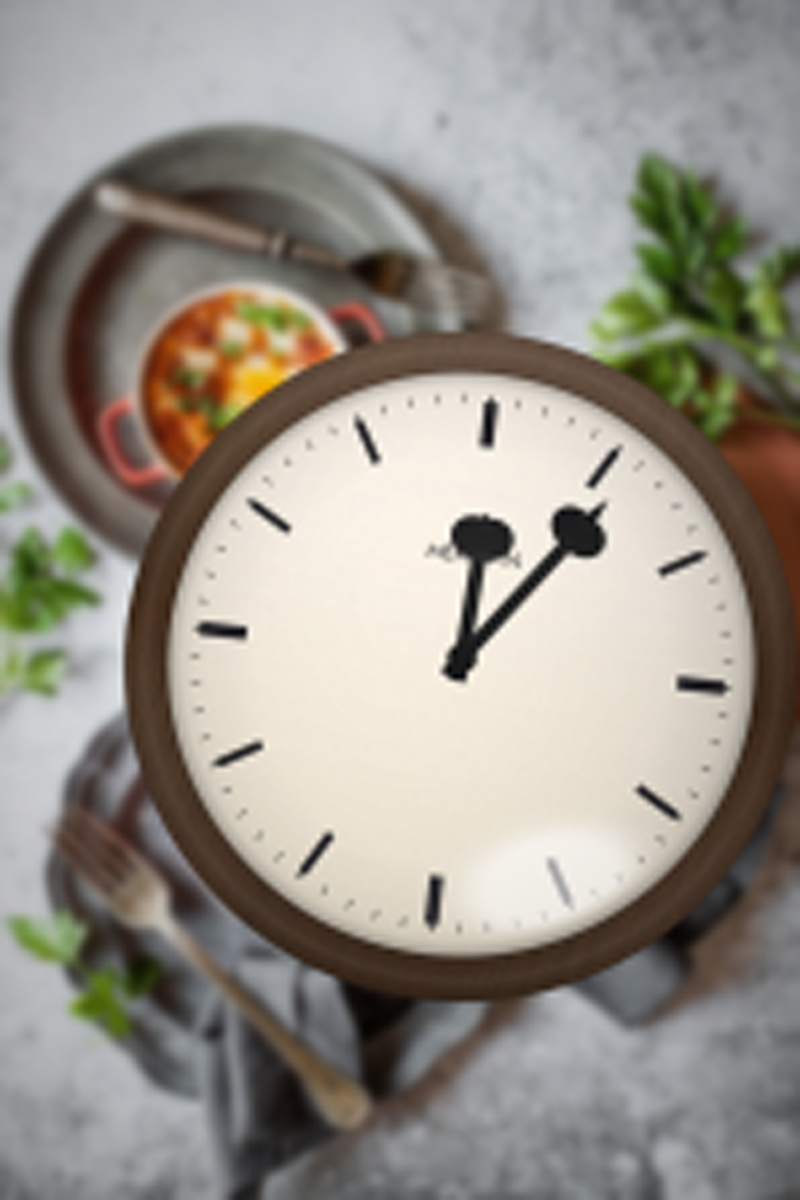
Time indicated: 12:06
